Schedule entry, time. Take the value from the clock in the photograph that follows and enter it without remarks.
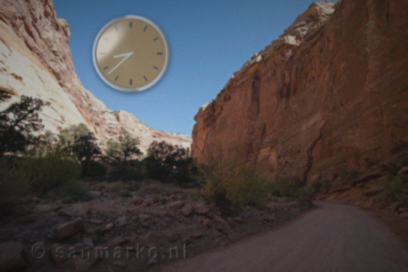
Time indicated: 8:38
